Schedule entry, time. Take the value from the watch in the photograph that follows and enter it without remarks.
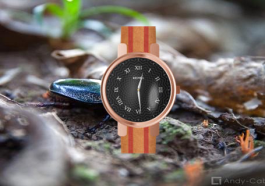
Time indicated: 12:29
